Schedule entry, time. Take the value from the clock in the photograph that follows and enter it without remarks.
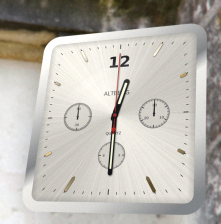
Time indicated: 12:30
